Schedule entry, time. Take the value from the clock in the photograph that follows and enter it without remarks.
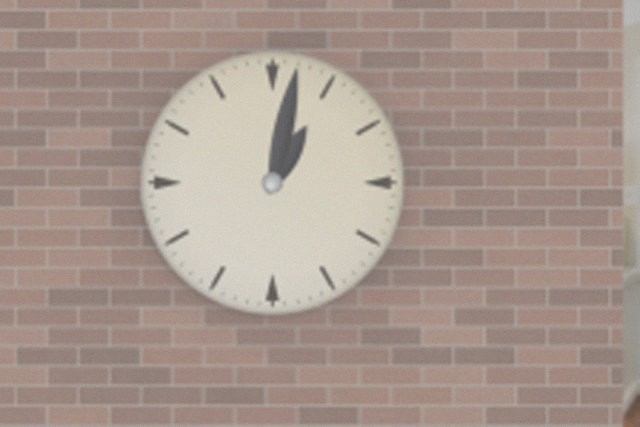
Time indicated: 1:02
